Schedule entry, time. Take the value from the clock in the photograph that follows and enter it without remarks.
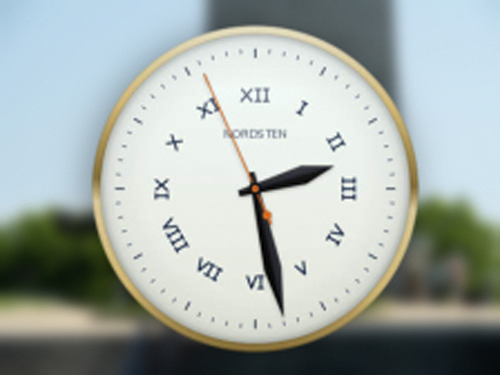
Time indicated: 2:27:56
